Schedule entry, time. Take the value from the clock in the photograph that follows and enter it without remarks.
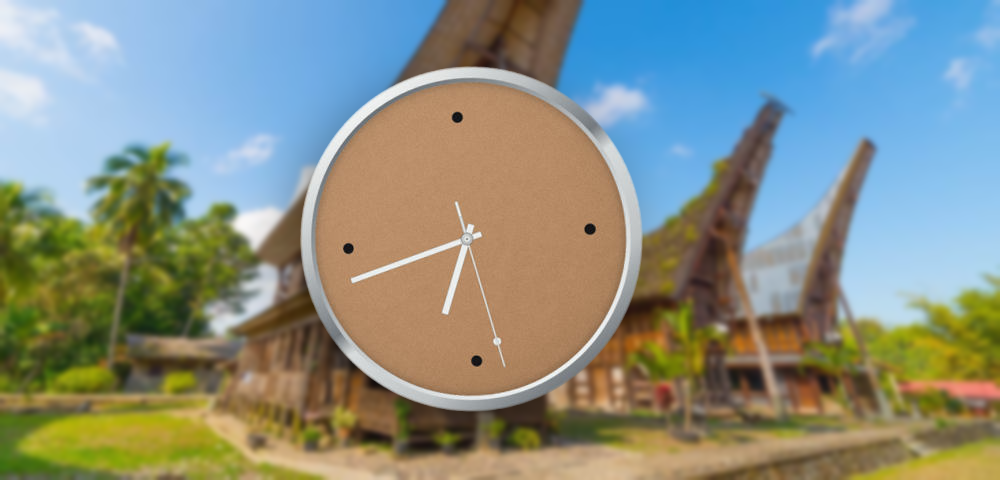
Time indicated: 6:42:28
